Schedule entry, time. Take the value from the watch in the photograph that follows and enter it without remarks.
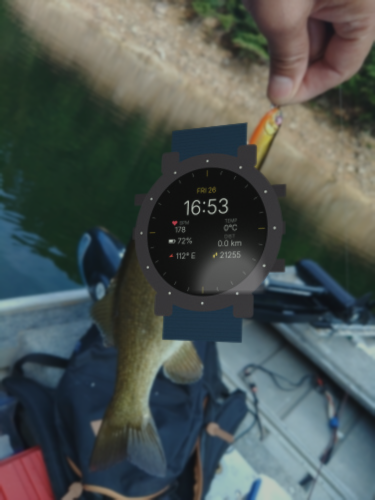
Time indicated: 16:53
